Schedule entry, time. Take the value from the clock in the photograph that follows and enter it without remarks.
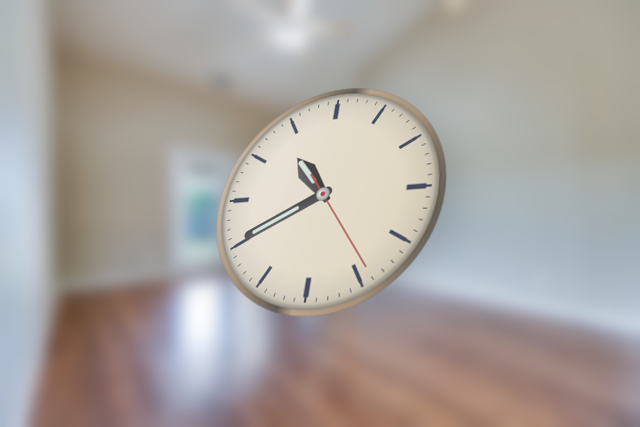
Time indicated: 10:40:24
